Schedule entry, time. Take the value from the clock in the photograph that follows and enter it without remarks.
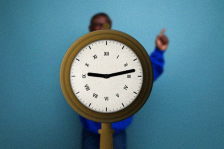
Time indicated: 9:13
